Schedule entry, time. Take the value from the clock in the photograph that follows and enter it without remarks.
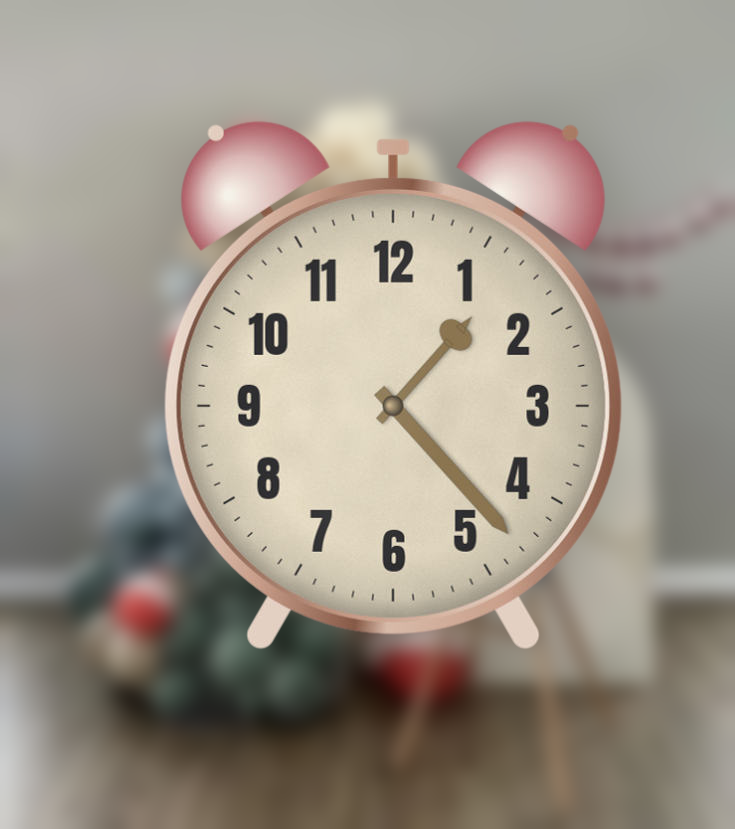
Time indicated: 1:23
